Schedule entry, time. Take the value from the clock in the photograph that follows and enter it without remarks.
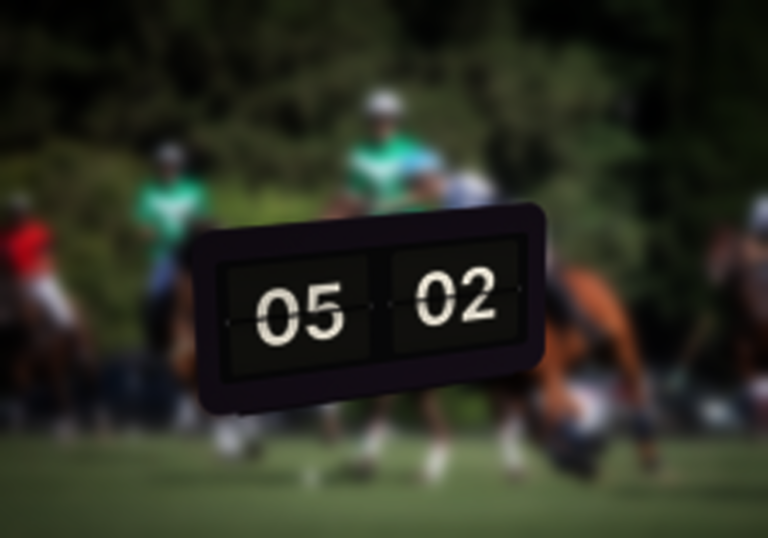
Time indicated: 5:02
